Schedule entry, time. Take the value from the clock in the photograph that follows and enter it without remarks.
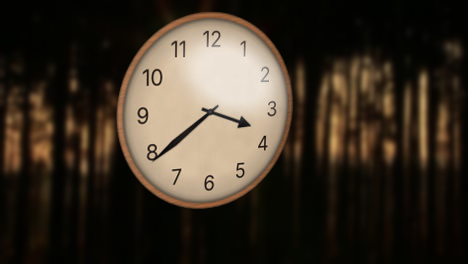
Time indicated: 3:39
